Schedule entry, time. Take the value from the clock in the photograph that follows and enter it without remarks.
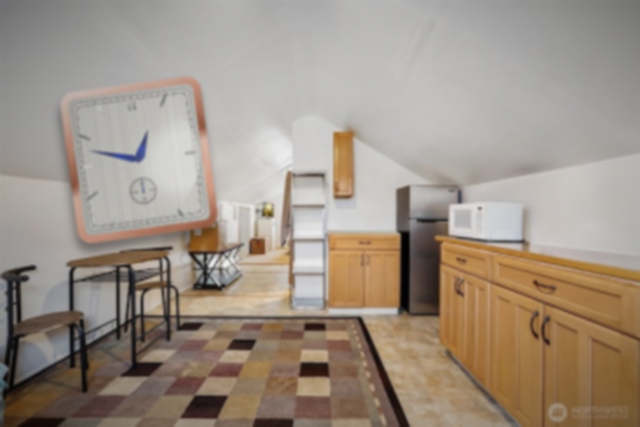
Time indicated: 12:48
